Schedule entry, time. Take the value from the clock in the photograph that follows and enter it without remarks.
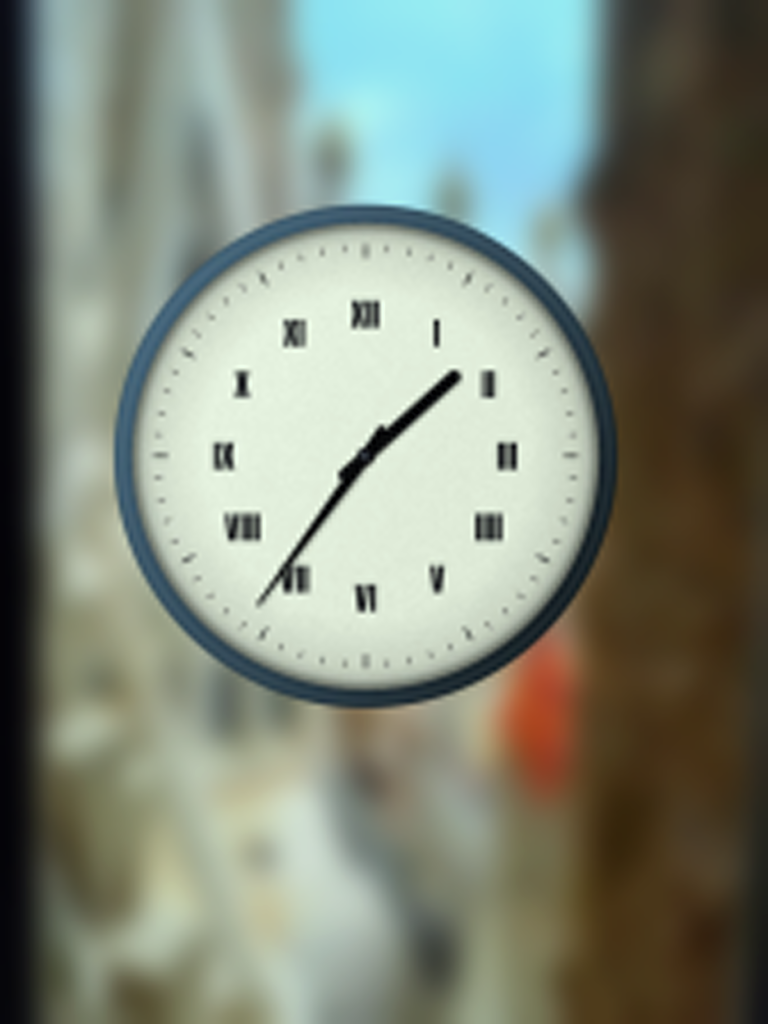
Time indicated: 1:36
